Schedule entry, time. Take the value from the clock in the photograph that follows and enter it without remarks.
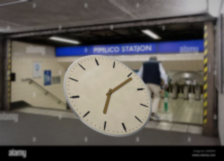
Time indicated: 7:11
